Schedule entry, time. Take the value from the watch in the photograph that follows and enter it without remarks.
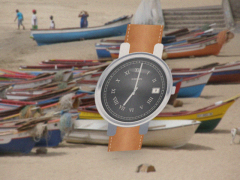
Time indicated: 7:01
